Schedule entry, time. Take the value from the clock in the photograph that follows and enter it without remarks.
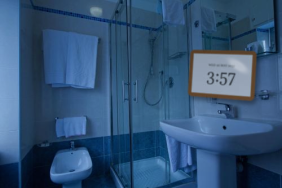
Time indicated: 3:57
